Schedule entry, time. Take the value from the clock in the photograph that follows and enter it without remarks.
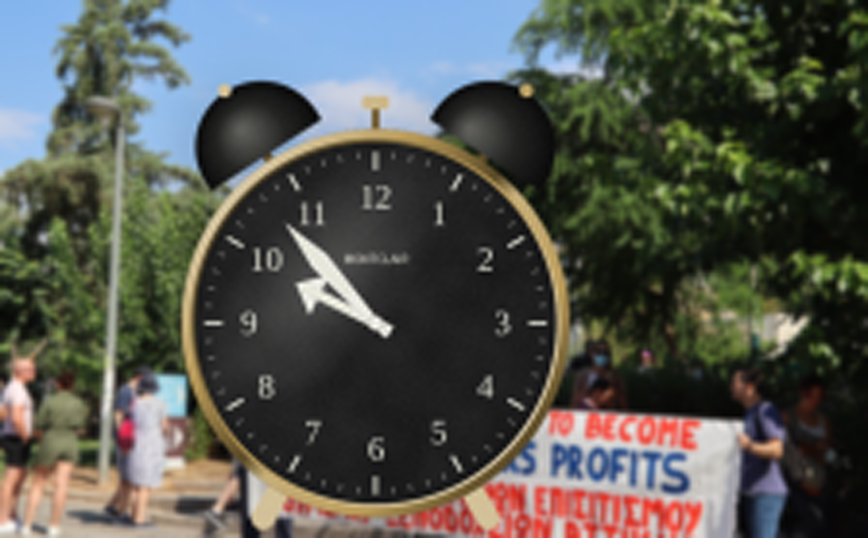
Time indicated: 9:53
